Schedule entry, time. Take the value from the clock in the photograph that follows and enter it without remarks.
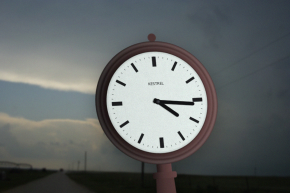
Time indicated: 4:16
